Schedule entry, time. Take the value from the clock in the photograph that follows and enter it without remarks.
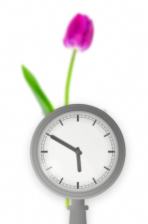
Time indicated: 5:50
